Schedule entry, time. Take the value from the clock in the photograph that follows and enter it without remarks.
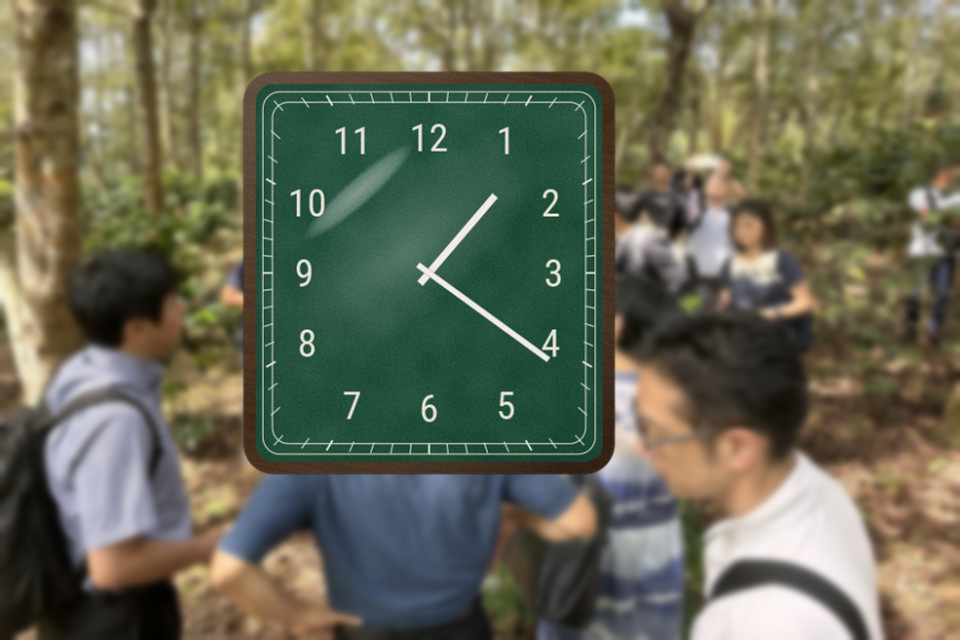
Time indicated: 1:21
